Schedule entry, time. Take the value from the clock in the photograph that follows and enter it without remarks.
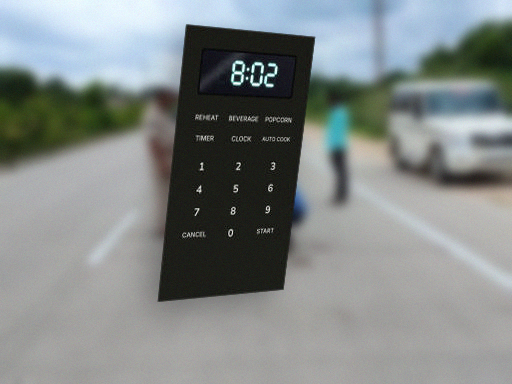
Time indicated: 8:02
